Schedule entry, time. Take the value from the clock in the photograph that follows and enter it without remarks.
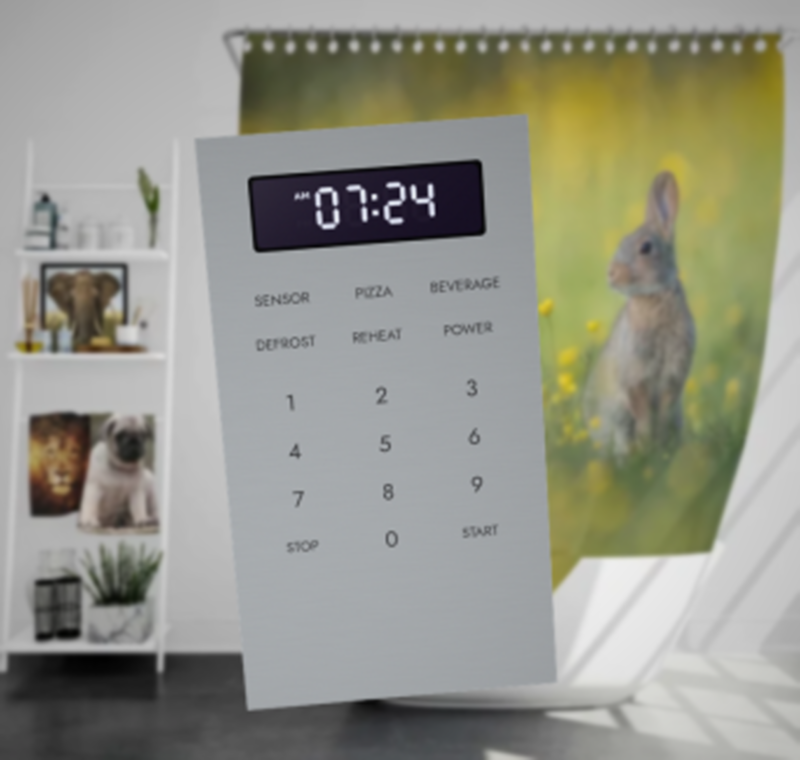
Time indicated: 7:24
